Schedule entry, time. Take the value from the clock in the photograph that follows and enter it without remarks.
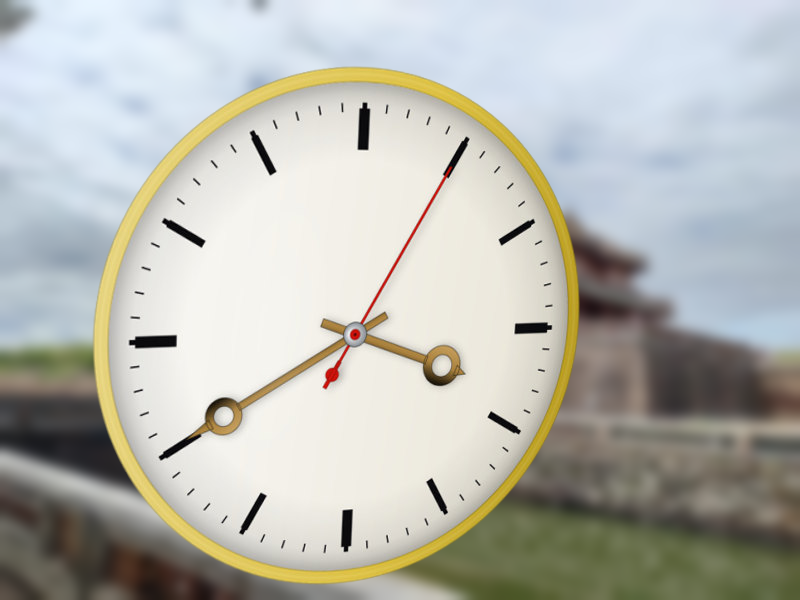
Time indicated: 3:40:05
